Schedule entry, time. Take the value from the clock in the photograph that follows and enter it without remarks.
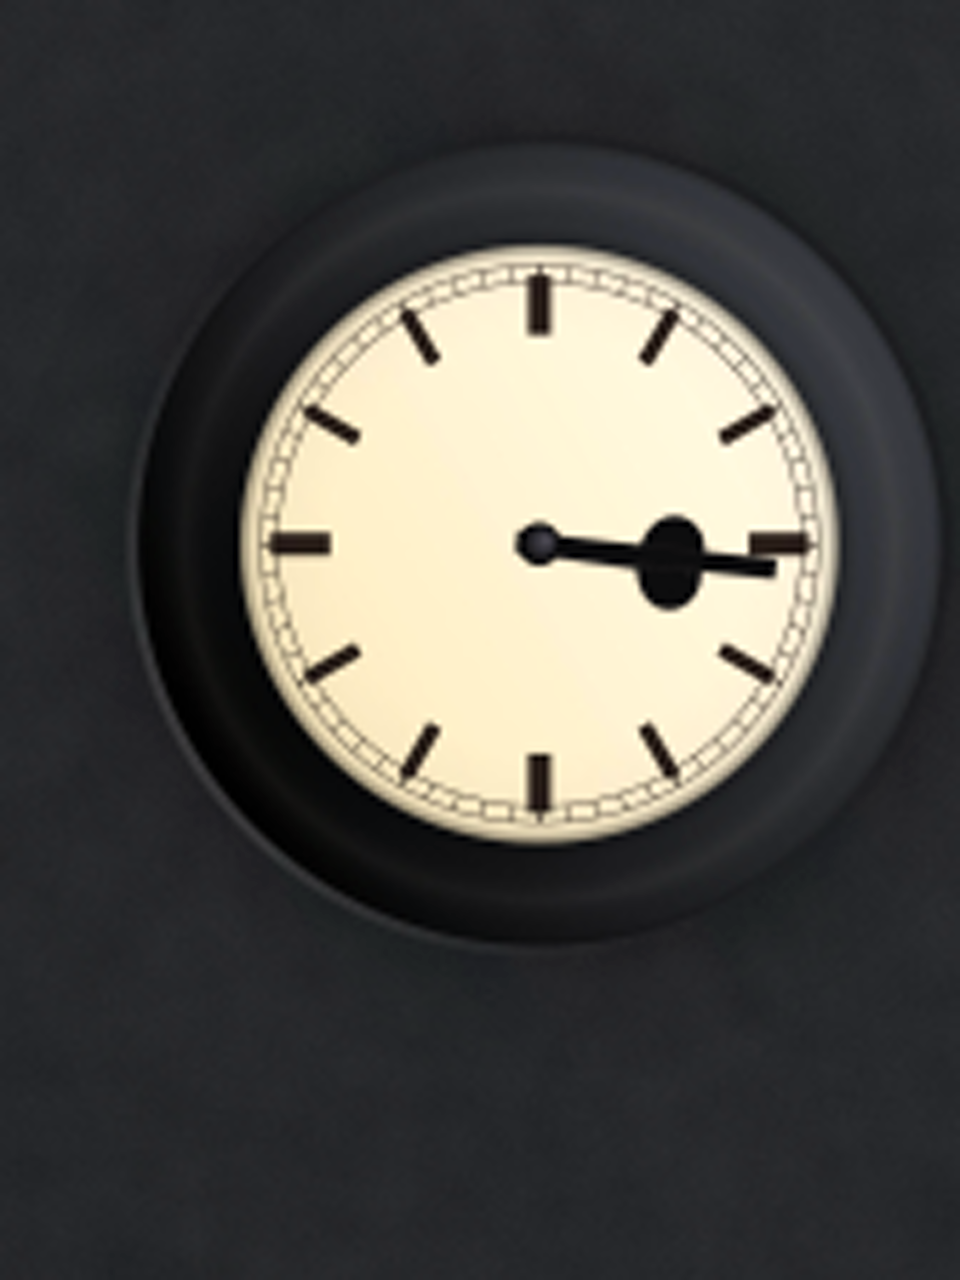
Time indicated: 3:16
